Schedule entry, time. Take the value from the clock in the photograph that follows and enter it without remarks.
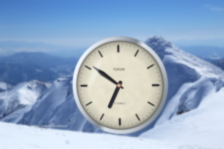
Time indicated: 6:51
